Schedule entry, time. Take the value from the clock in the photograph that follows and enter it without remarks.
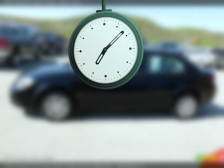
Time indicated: 7:08
